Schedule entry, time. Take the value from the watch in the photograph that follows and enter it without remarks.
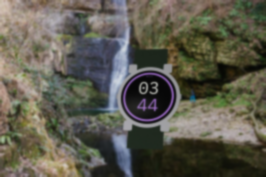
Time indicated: 3:44
